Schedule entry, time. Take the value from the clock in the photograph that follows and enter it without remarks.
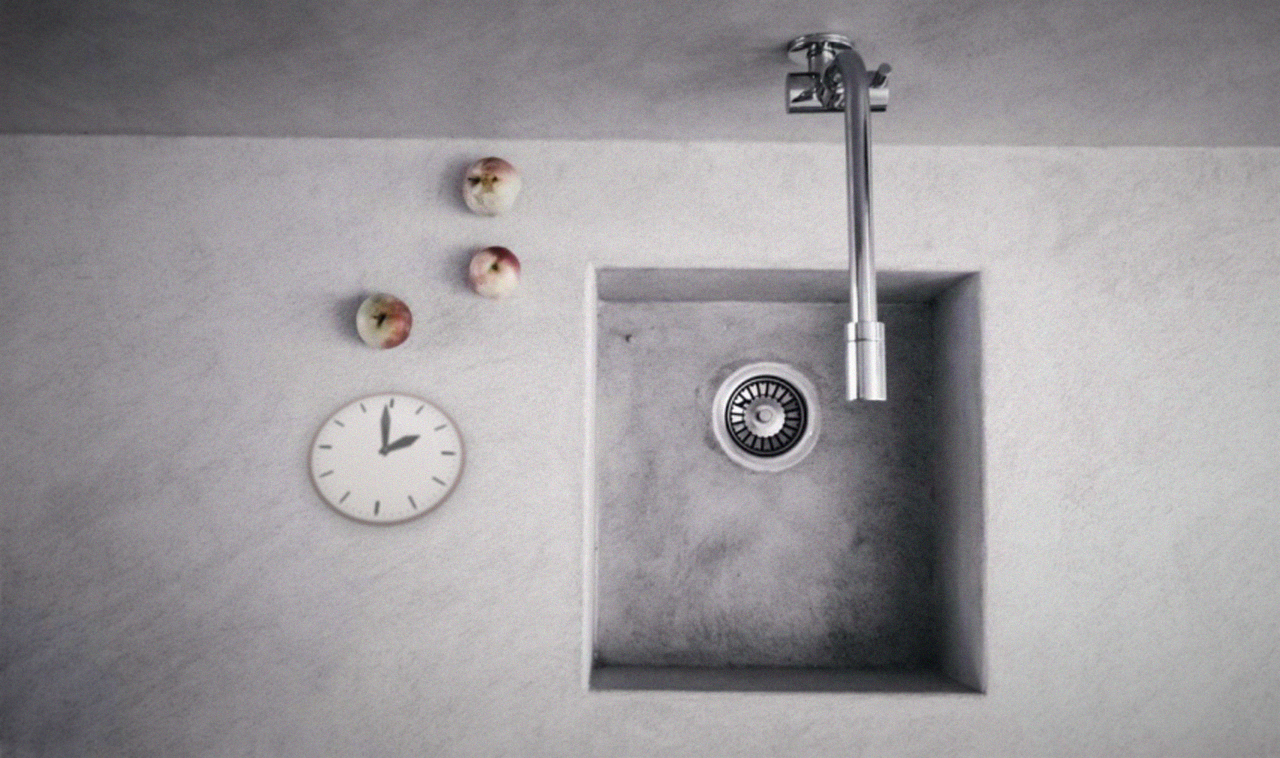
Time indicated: 1:59
